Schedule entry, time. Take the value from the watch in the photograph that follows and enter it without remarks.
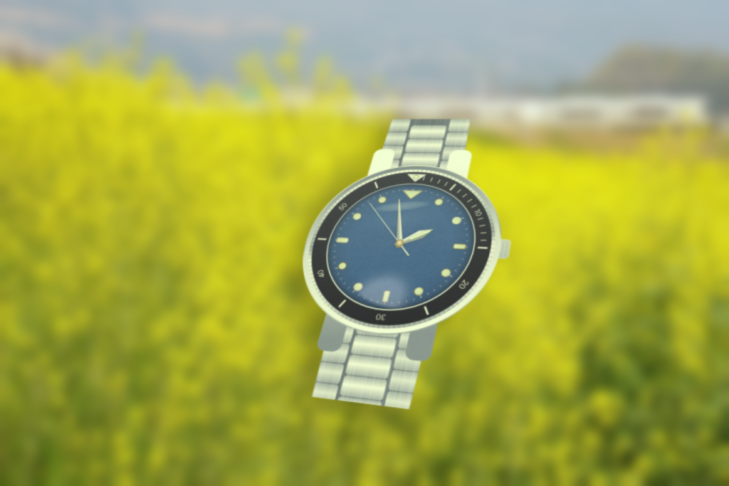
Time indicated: 1:57:53
